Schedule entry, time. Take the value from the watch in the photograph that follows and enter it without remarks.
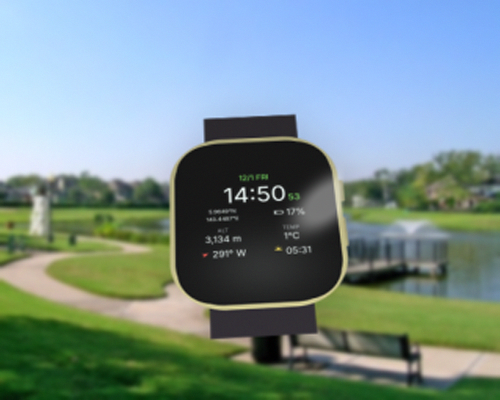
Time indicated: 14:50
